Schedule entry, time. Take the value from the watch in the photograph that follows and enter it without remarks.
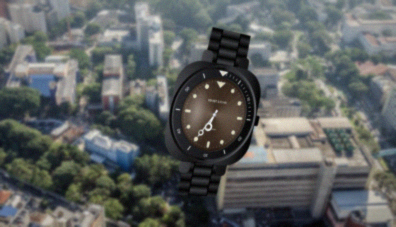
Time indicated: 6:35
